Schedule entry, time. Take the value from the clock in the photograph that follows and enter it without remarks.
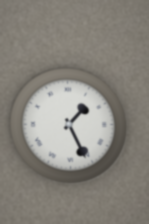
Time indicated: 1:26
